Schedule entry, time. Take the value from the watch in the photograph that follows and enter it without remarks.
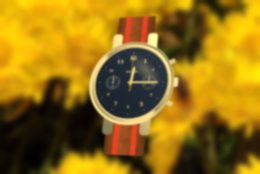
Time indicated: 12:15
